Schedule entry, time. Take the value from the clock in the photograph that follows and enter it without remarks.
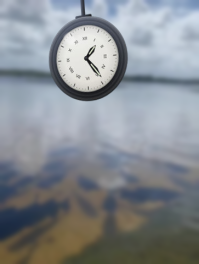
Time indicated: 1:24
